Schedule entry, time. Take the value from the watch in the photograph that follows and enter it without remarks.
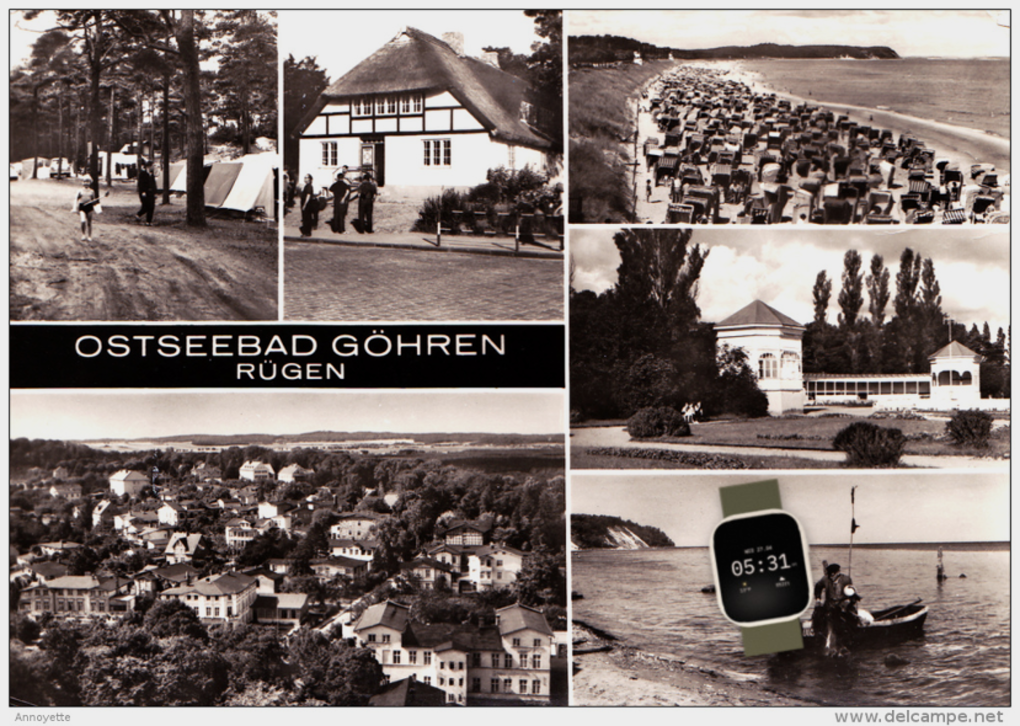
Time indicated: 5:31
